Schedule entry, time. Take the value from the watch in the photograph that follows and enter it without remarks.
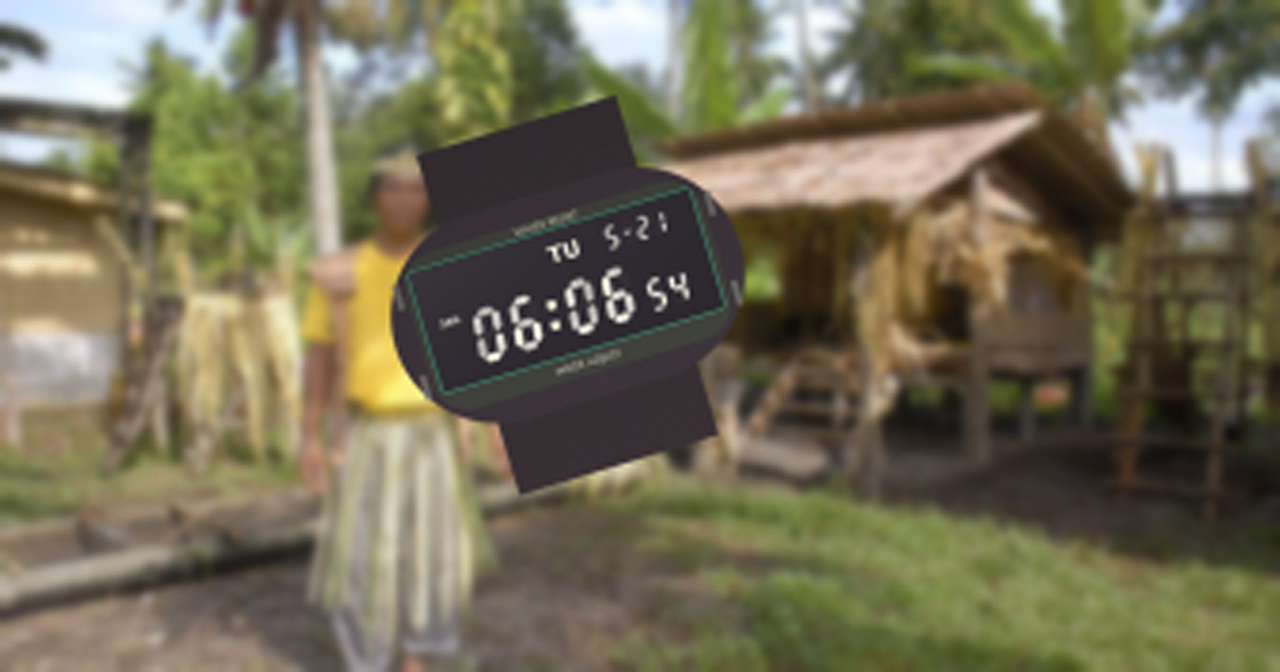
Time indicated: 6:06:54
